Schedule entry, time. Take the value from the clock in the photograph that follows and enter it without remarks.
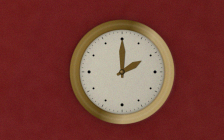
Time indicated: 2:00
